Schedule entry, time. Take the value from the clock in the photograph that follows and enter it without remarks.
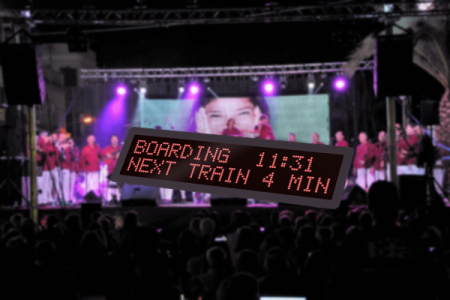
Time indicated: 11:31
